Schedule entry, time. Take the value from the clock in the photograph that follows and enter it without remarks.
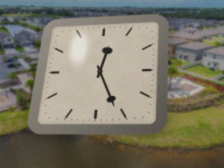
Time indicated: 12:26
